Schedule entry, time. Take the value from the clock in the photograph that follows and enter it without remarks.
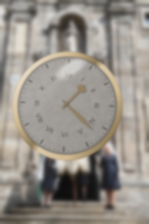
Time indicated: 1:22
